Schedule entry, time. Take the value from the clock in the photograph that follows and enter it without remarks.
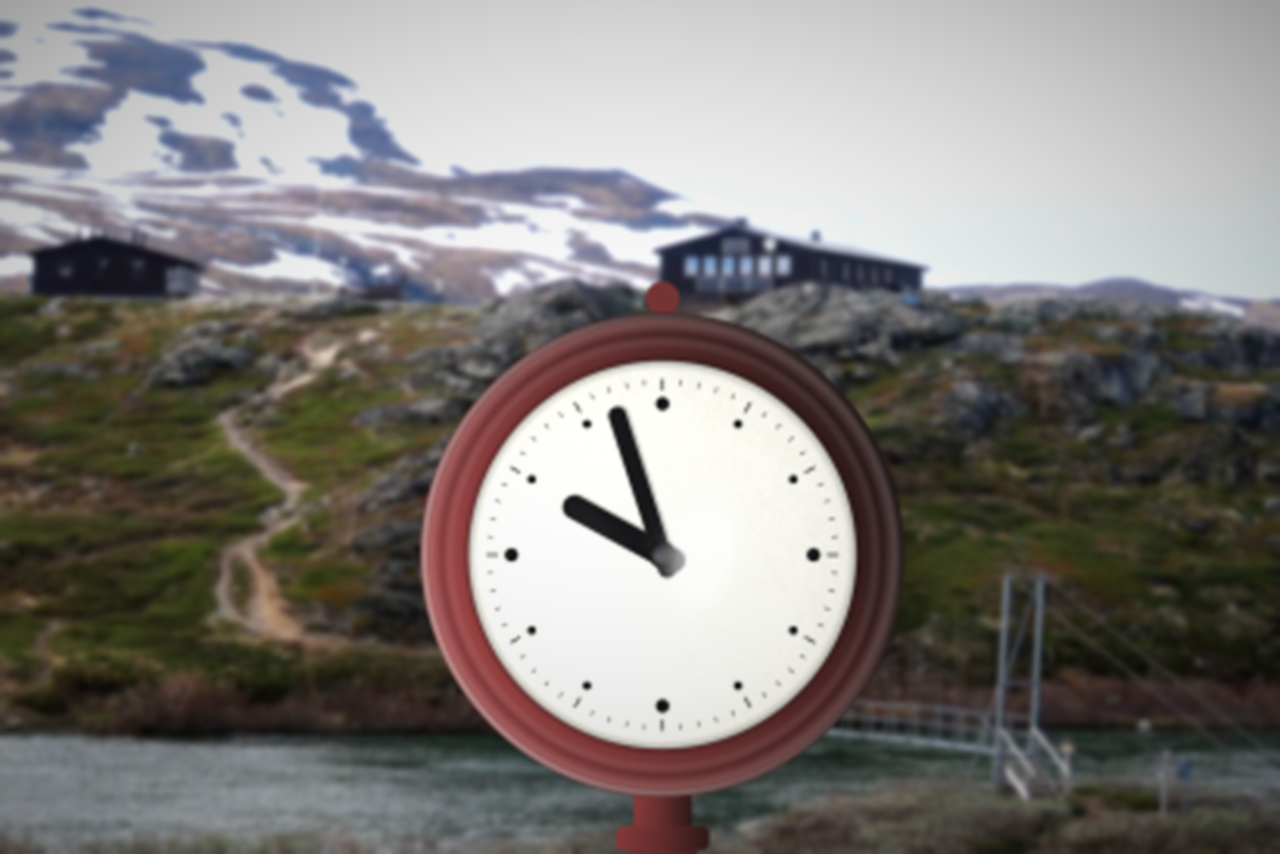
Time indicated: 9:57
